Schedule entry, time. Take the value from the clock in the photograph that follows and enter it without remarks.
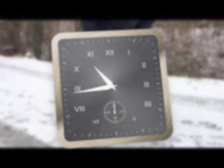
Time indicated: 10:44
